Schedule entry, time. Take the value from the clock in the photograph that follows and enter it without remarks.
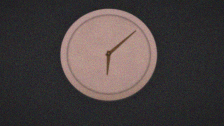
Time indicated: 6:08
